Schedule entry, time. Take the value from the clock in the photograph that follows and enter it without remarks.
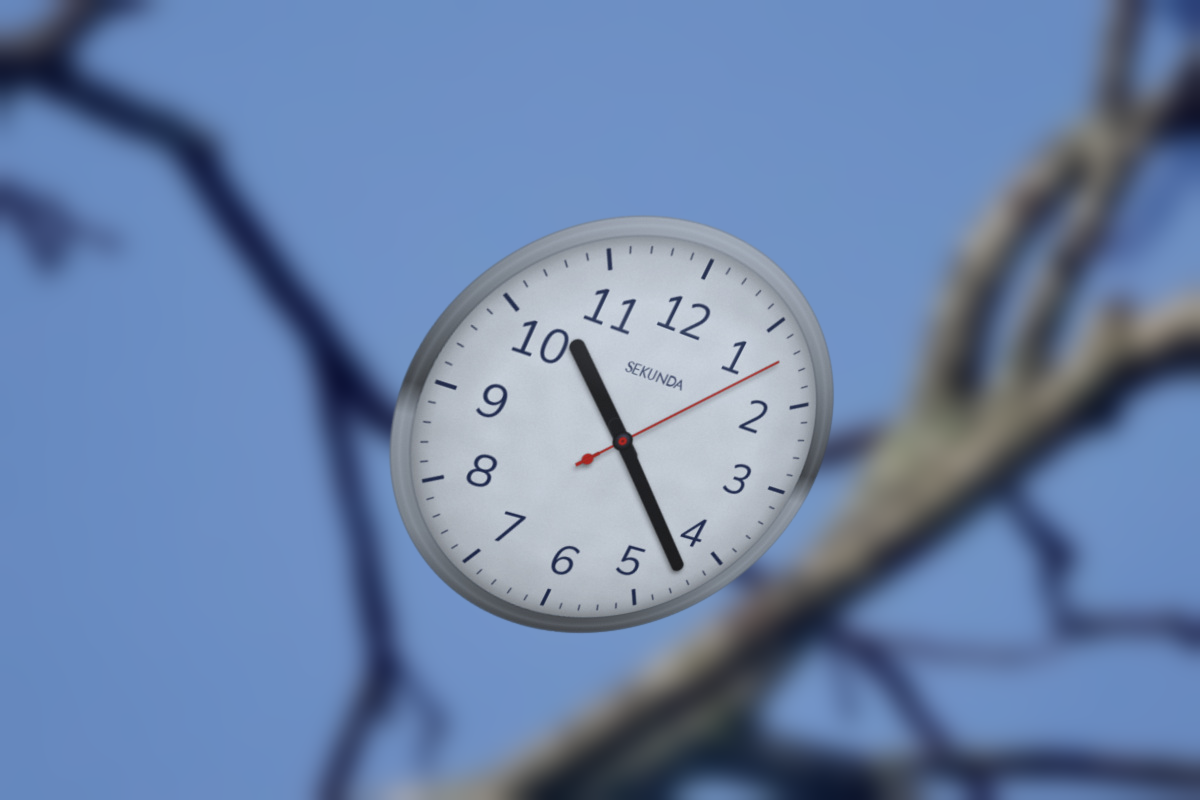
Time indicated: 10:22:07
